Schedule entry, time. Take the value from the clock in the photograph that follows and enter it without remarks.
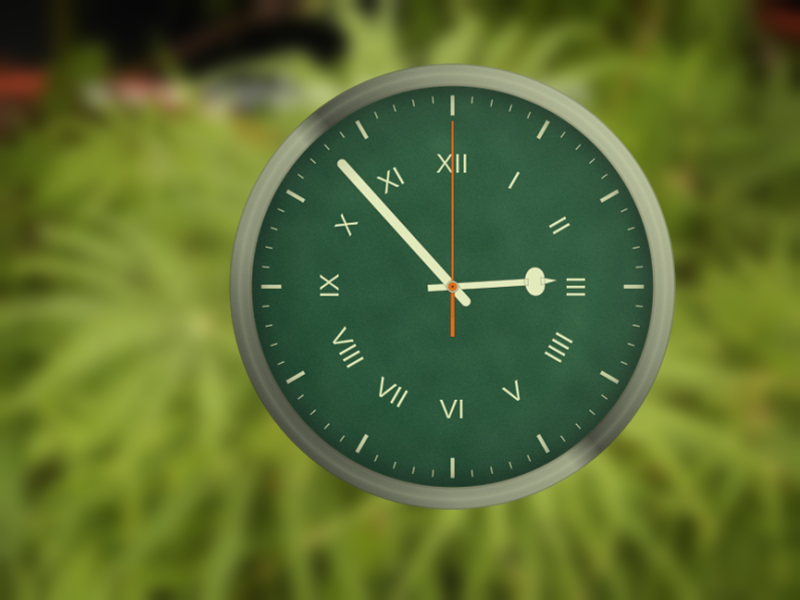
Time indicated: 2:53:00
